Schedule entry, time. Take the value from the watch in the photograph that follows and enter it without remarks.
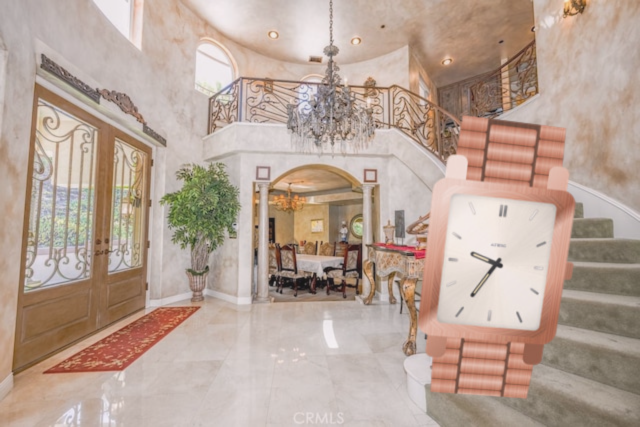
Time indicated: 9:35
